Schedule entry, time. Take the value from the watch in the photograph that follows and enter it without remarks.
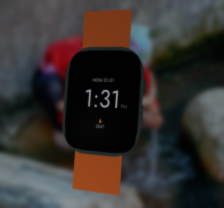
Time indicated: 1:31
